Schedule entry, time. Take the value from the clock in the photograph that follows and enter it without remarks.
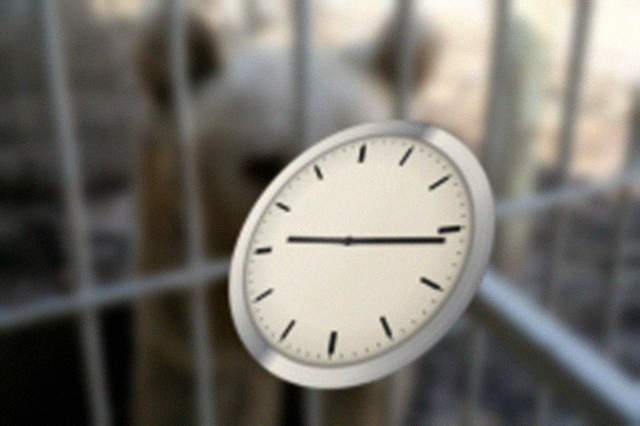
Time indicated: 9:16
